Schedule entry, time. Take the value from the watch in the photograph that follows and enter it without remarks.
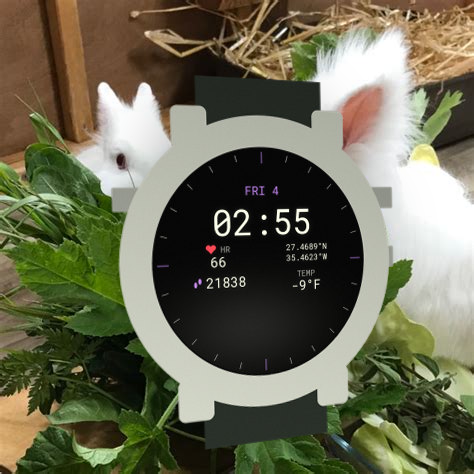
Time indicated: 2:55
